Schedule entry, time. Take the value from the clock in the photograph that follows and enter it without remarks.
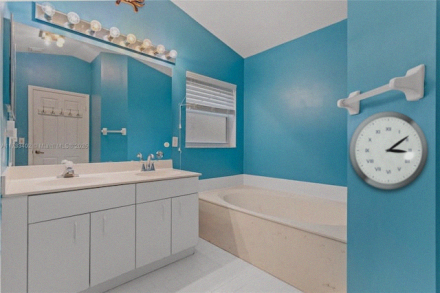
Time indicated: 3:09
